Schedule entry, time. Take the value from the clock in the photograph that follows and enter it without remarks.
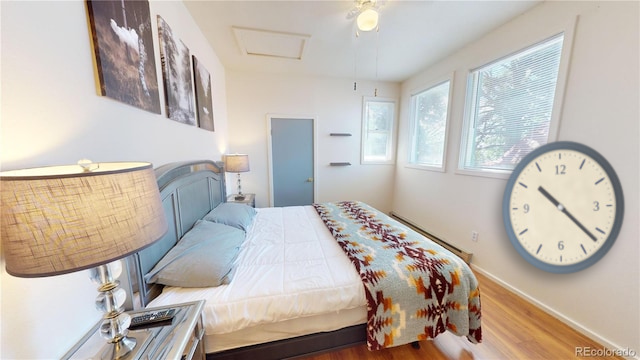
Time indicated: 10:22
